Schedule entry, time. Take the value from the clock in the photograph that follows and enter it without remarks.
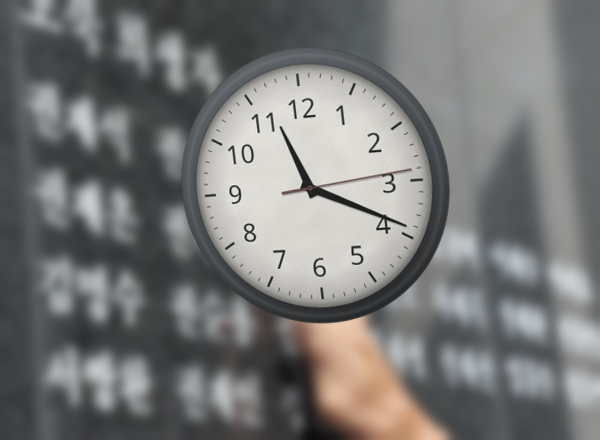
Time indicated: 11:19:14
